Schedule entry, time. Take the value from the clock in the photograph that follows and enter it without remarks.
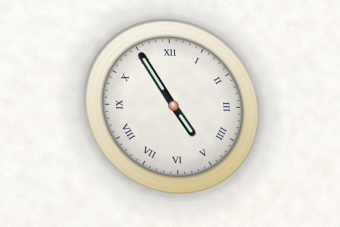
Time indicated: 4:55
